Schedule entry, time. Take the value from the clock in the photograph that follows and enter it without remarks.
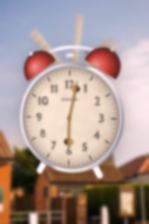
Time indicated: 6:02
